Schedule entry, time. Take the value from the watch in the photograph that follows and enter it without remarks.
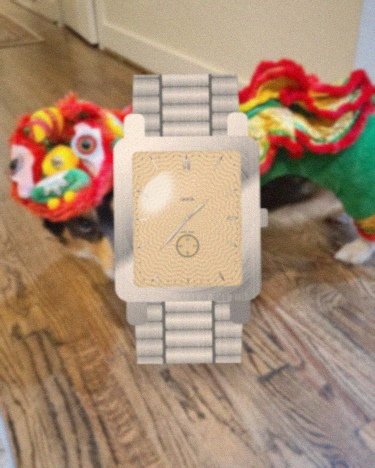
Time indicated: 1:37
